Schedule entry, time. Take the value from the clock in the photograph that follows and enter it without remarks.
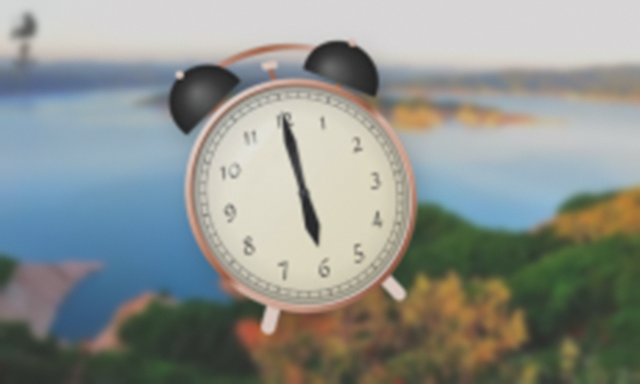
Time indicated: 6:00
